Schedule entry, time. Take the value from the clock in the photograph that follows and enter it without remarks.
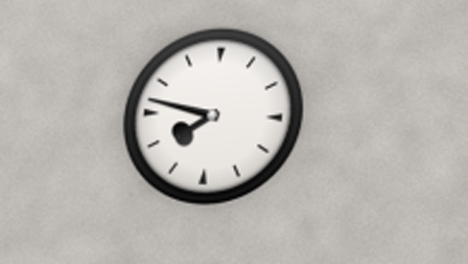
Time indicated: 7:47
